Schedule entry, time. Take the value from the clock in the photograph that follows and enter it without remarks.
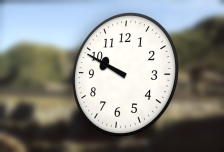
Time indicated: 9:49
